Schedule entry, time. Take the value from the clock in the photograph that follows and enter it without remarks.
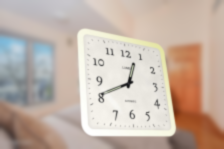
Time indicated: 12:41
